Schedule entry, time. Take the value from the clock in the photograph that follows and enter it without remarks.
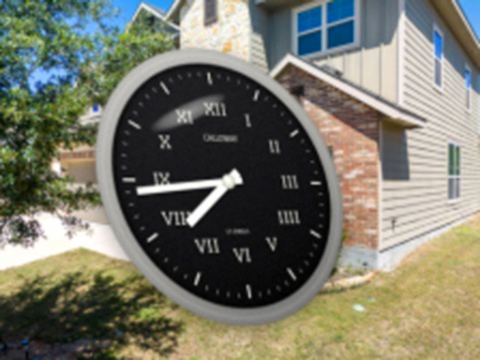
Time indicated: 7:44
